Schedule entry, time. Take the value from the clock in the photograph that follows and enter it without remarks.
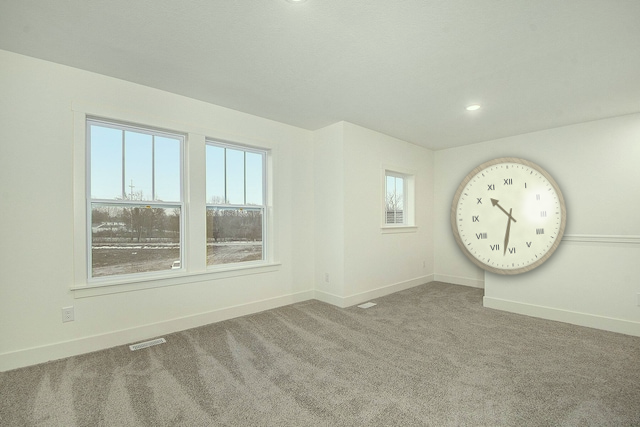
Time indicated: 10:32
